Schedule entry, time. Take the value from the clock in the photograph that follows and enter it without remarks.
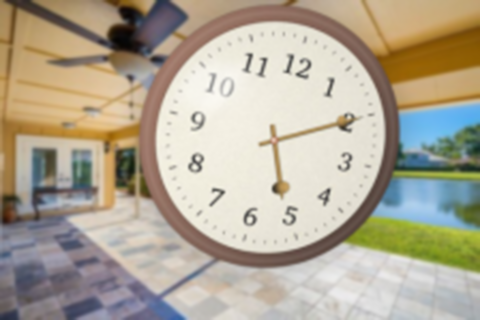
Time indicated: 5:10
